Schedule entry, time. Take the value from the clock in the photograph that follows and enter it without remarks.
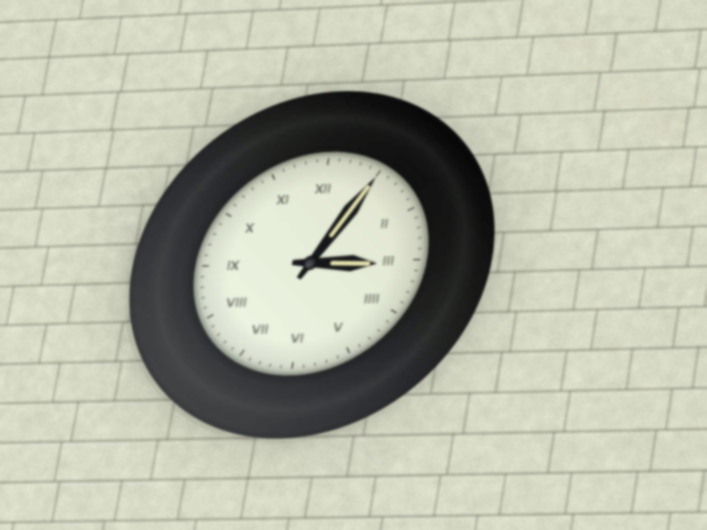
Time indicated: 3:05
